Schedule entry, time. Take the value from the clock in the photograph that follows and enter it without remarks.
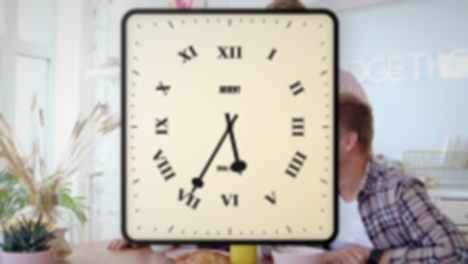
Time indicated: 5:35
